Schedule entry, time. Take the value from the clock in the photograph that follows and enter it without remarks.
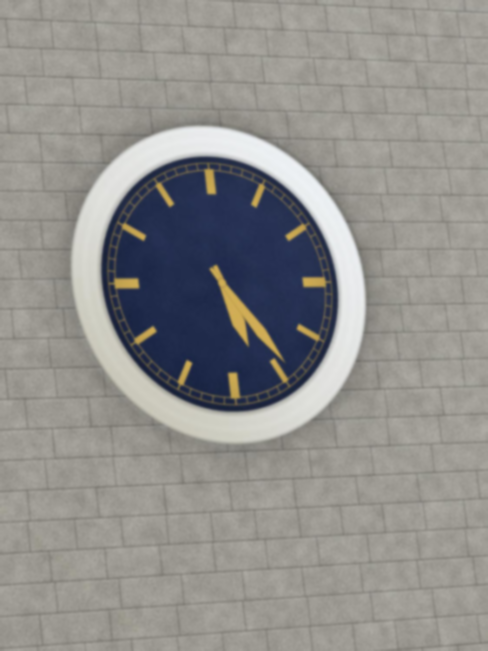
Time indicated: 5:24
